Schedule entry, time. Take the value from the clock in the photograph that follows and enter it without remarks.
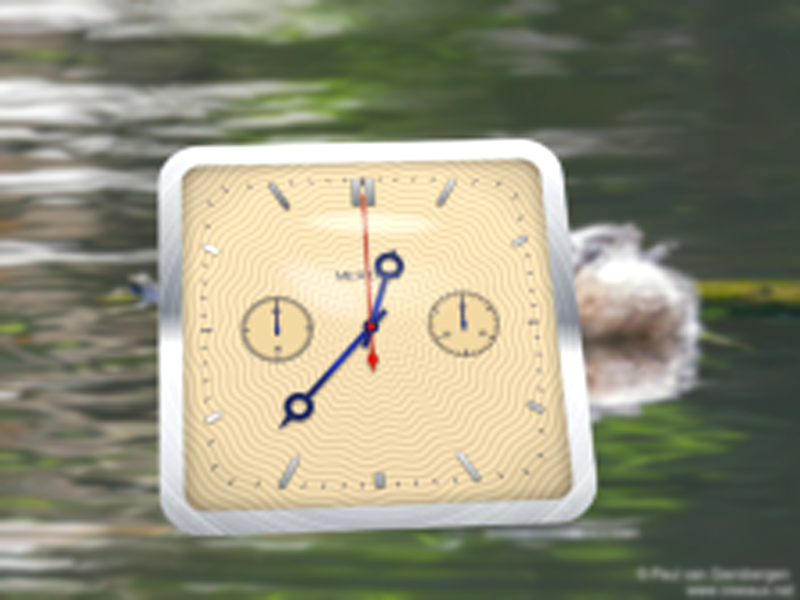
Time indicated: 12:37
